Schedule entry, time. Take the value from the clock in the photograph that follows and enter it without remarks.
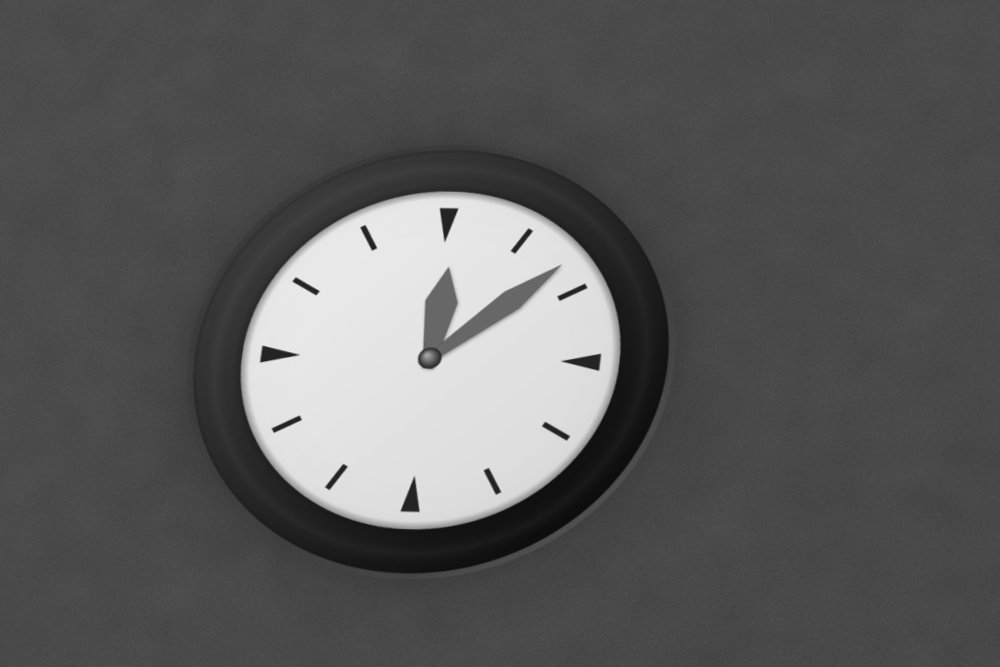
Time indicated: 12:08
